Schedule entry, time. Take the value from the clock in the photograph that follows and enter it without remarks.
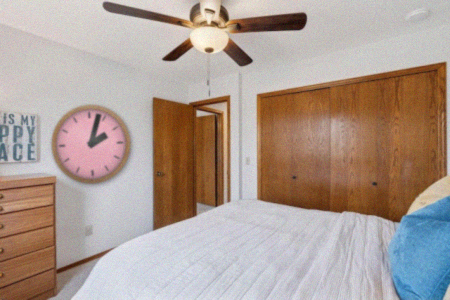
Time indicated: 2:03
